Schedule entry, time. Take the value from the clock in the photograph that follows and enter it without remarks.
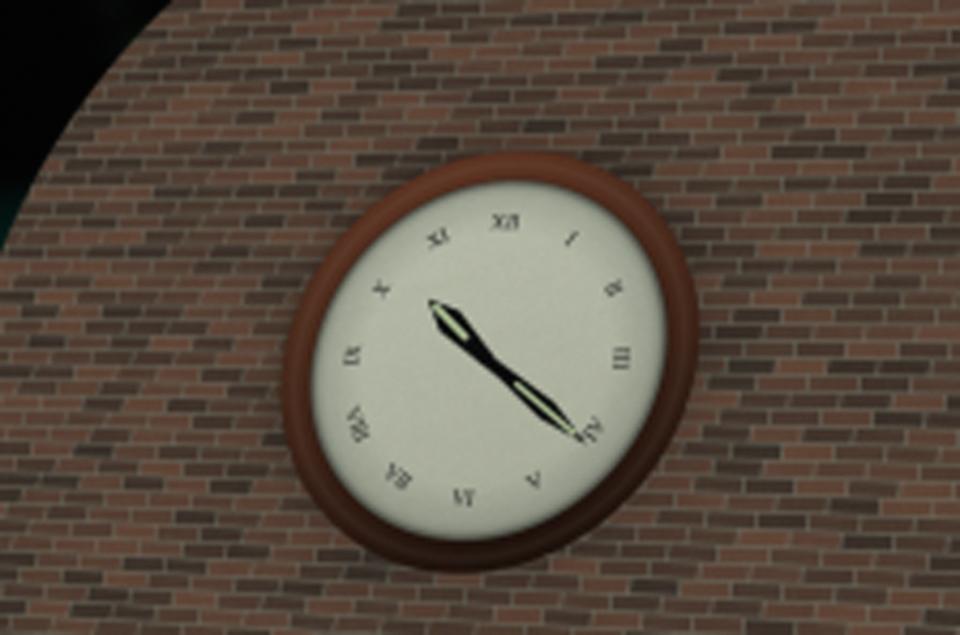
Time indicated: 10:21
